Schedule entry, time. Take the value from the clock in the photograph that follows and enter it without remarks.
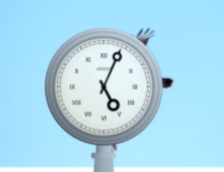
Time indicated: 5:04
